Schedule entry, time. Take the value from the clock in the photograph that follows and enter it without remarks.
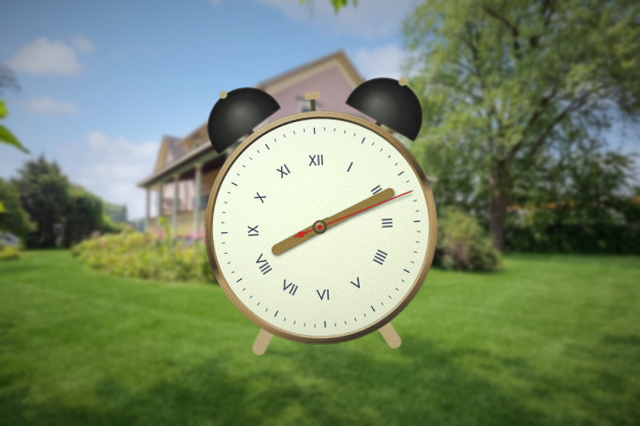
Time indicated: 8:11:12
